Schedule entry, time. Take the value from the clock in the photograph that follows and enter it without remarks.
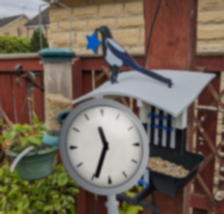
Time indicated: 11:34
